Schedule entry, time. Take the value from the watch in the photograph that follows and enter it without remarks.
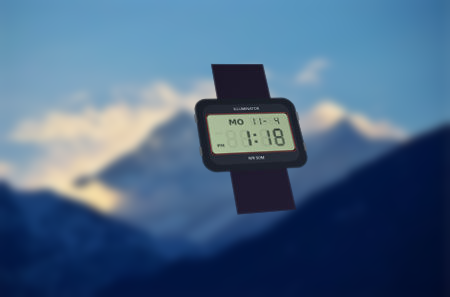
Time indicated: 1:18
